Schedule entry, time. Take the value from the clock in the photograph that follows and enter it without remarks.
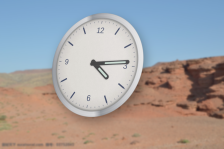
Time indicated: 4:14
